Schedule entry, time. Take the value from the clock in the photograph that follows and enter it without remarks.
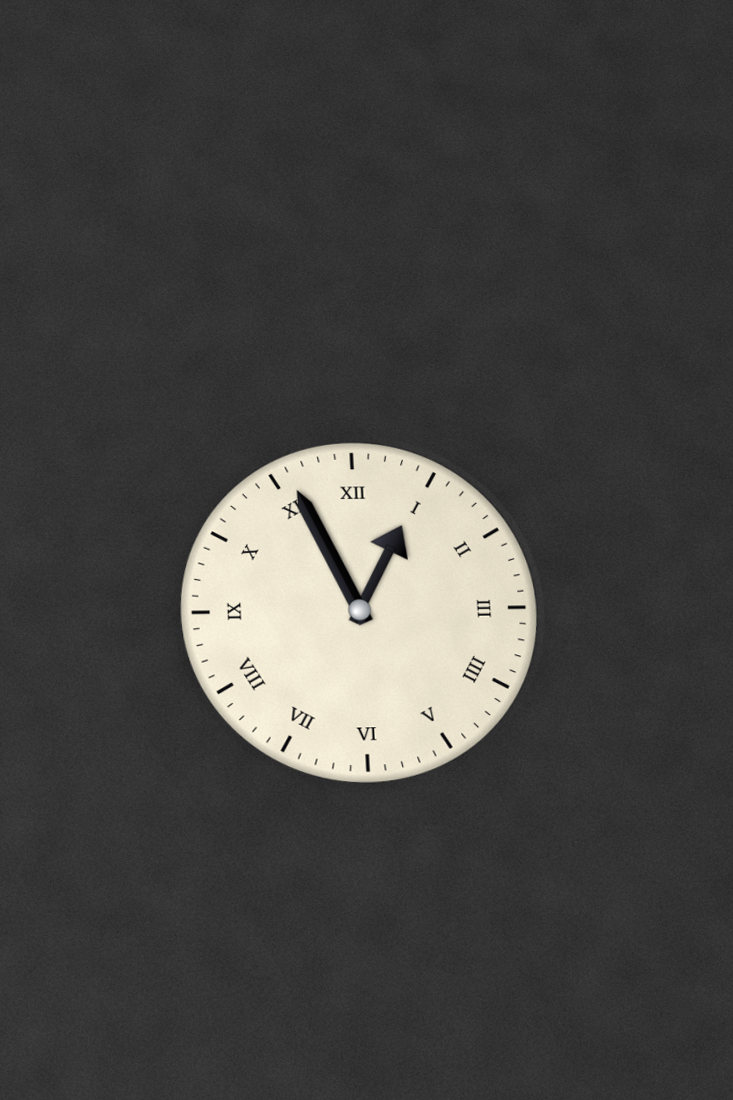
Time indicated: 12:56
